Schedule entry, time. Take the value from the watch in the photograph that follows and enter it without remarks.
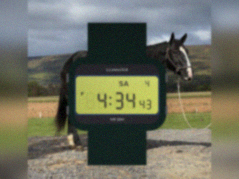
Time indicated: 4:34
